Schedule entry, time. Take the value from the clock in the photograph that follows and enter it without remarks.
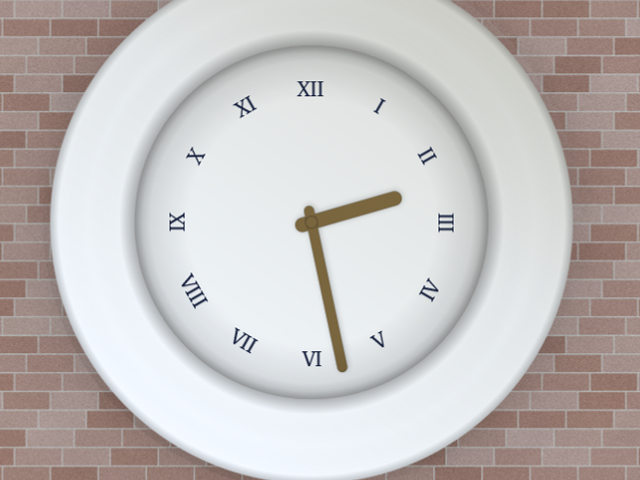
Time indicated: 2:28
